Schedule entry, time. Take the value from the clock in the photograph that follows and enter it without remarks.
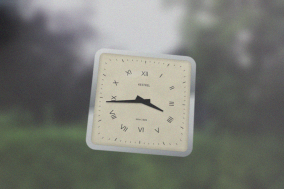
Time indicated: 3:44
